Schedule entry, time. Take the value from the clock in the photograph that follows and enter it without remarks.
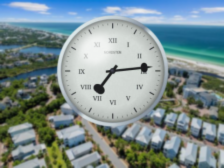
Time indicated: 7:14
